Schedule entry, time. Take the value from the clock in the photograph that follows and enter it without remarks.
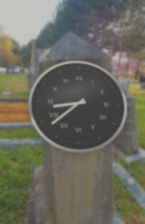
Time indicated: 8:38
